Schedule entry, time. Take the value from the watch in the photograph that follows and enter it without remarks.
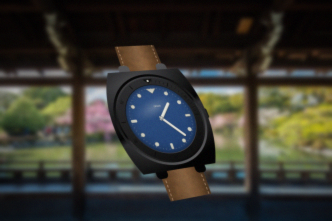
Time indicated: 1:23
